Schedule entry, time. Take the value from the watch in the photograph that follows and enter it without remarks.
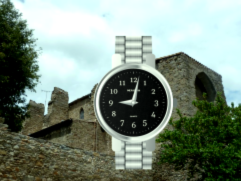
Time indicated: 9:02
